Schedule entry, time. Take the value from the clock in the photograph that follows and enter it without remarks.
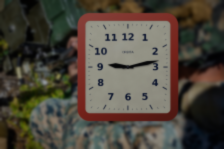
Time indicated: 9:13
